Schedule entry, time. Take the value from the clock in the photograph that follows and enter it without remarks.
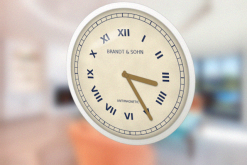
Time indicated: 3:25
